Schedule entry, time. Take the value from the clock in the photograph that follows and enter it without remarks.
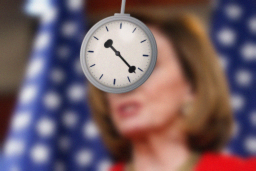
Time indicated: 10:22
